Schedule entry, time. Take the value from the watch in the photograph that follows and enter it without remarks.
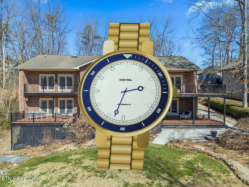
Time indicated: 2:33
